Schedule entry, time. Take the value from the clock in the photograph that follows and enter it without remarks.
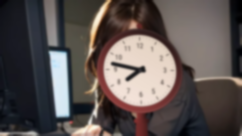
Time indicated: 7:47
